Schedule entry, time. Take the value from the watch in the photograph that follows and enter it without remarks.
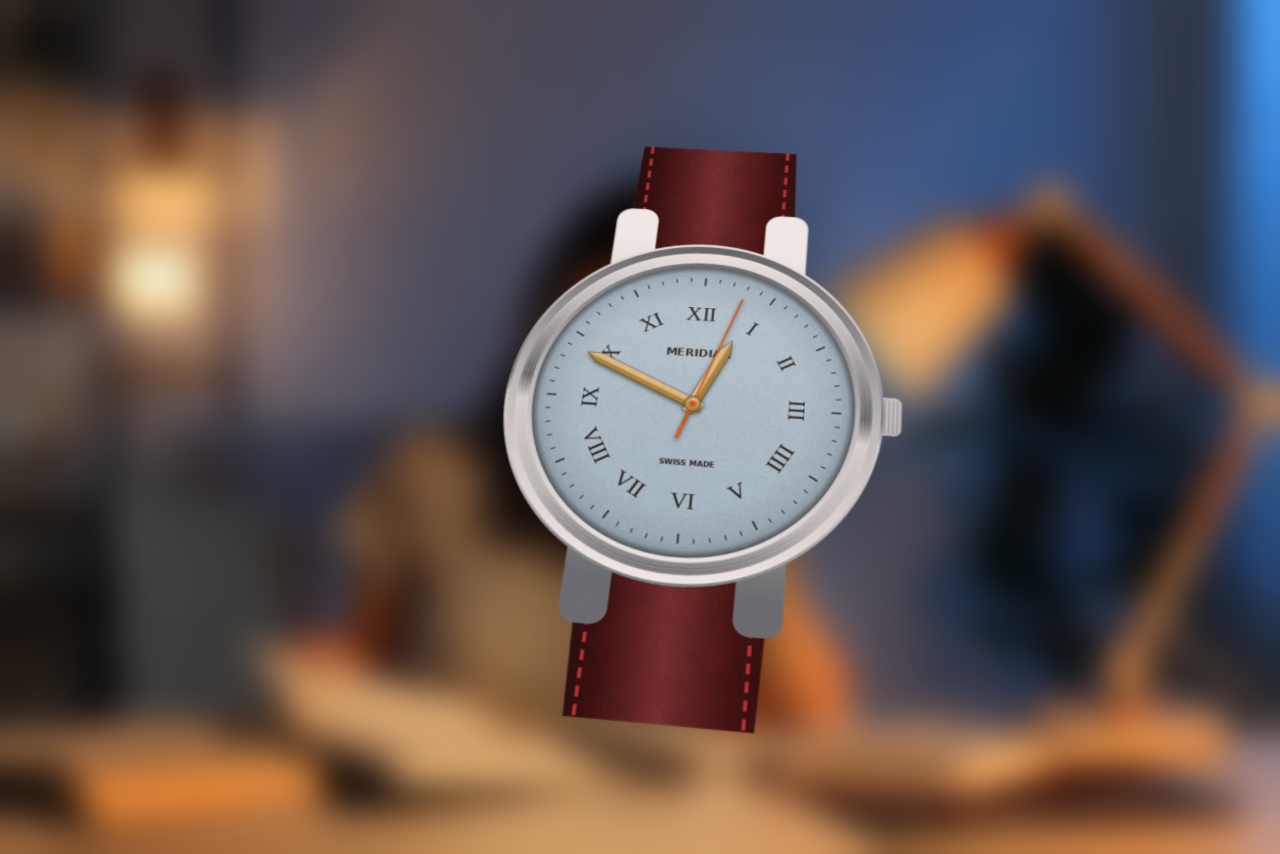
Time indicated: 12:49:03
